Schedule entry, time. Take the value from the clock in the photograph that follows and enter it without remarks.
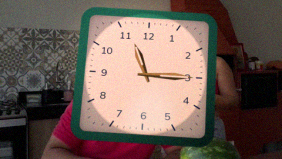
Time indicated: 11:15
